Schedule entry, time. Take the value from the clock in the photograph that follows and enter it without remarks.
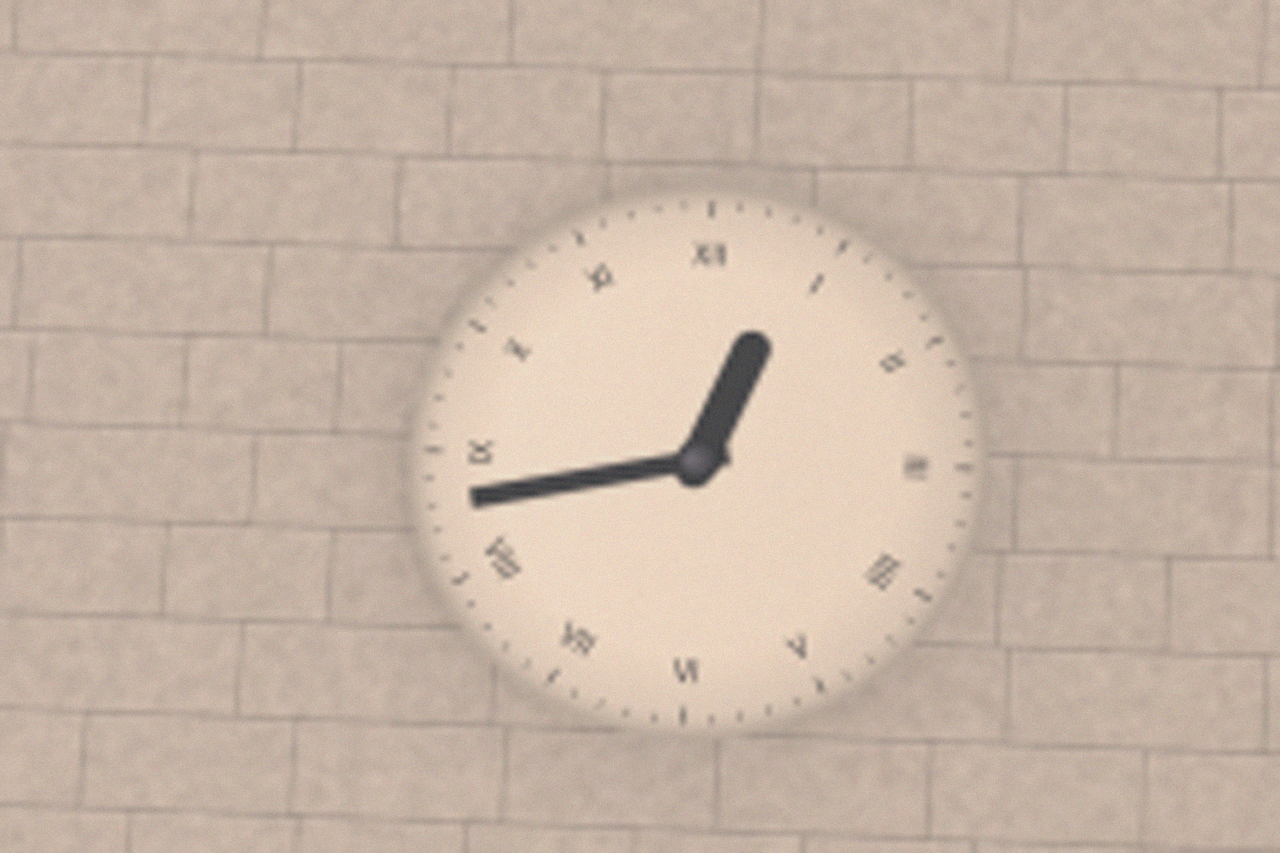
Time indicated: 12:43
